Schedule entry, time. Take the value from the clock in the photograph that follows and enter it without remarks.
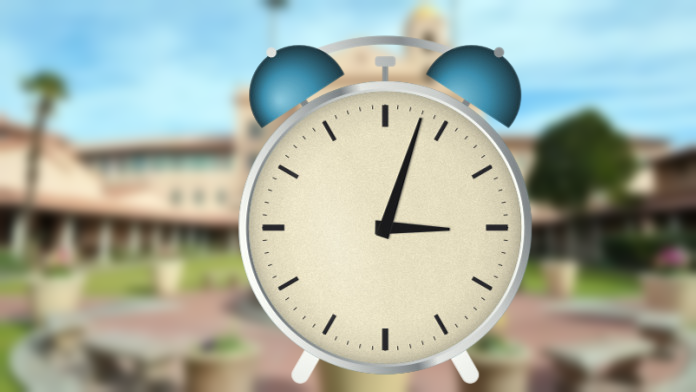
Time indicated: 3:03
